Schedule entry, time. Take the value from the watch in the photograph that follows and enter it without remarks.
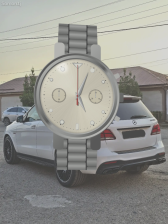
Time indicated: 5:04
